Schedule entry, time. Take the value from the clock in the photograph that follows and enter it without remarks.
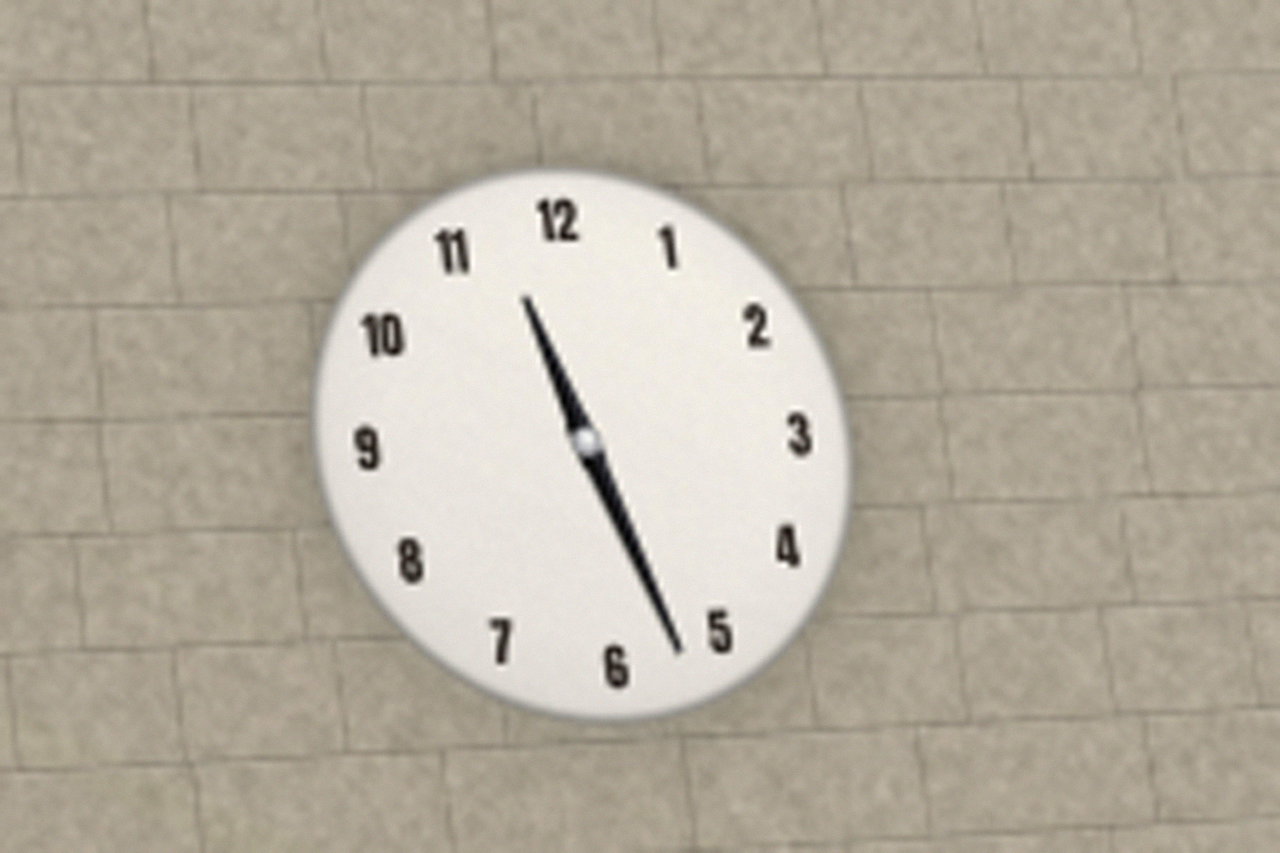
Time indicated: 11:27
